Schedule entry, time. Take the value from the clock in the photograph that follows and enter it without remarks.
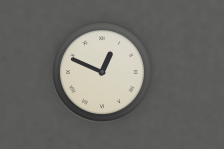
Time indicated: 12:49
